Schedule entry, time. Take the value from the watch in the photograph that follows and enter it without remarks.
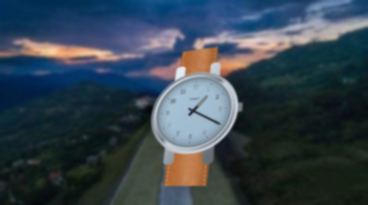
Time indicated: 1:20
